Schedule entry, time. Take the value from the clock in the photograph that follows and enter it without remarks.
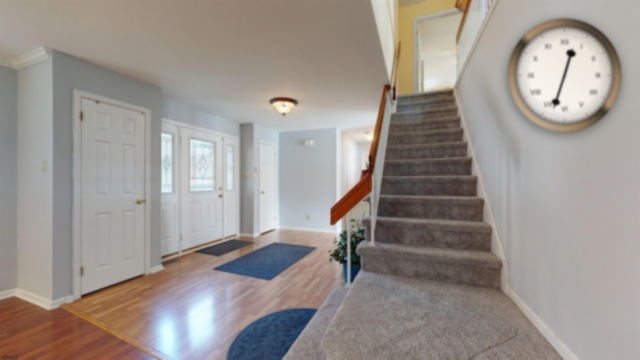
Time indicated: 12:33
